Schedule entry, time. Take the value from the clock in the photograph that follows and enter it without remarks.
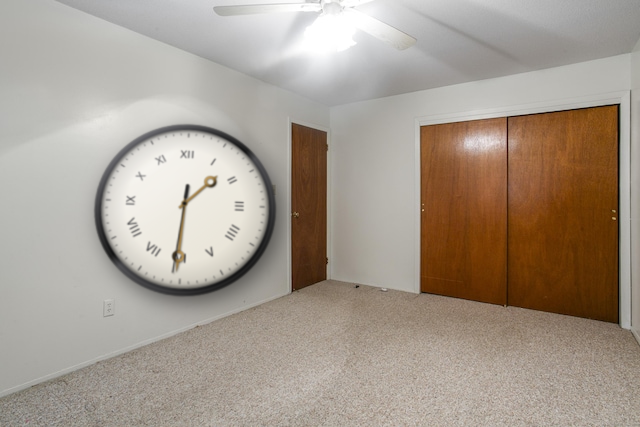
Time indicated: 1:30:31
